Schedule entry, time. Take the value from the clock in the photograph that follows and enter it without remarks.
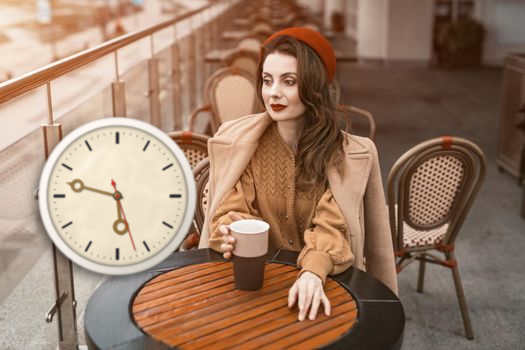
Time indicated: 5:47:27
